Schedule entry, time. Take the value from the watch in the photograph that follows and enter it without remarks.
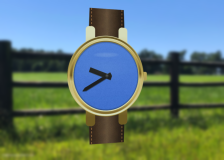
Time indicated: 9:40
